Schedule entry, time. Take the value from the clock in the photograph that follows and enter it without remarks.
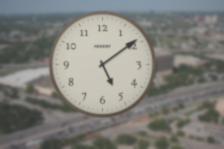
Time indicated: 5:09
